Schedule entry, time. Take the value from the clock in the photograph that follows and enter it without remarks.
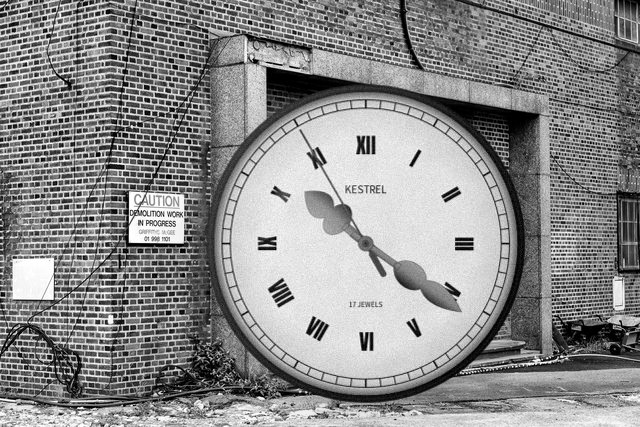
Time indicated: 10:20:55
